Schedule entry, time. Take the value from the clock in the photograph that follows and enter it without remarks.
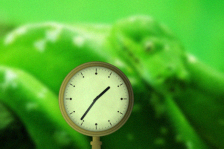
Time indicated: 1:36
